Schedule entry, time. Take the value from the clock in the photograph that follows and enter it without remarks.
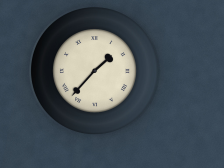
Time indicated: 1:37
